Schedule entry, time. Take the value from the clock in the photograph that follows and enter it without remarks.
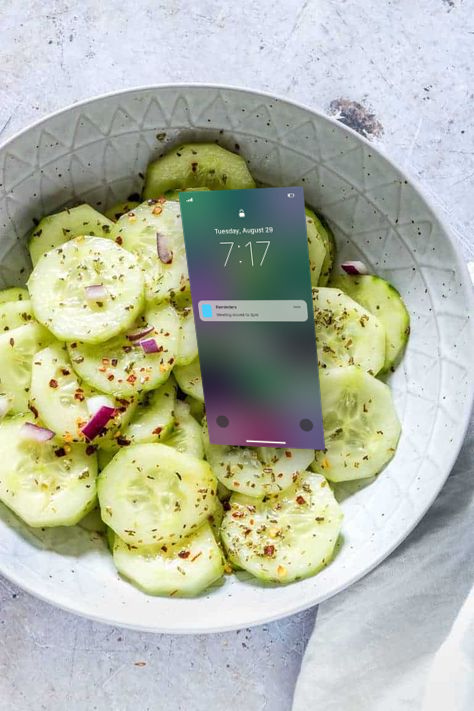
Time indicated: 7:17
